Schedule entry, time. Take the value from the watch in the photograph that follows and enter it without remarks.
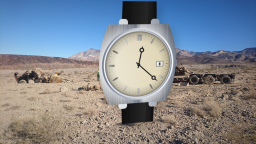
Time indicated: 12:22
